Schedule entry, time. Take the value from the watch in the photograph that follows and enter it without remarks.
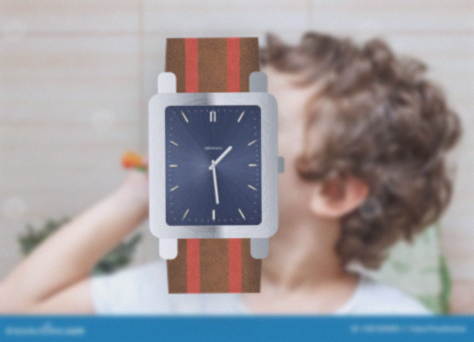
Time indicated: 1:29
